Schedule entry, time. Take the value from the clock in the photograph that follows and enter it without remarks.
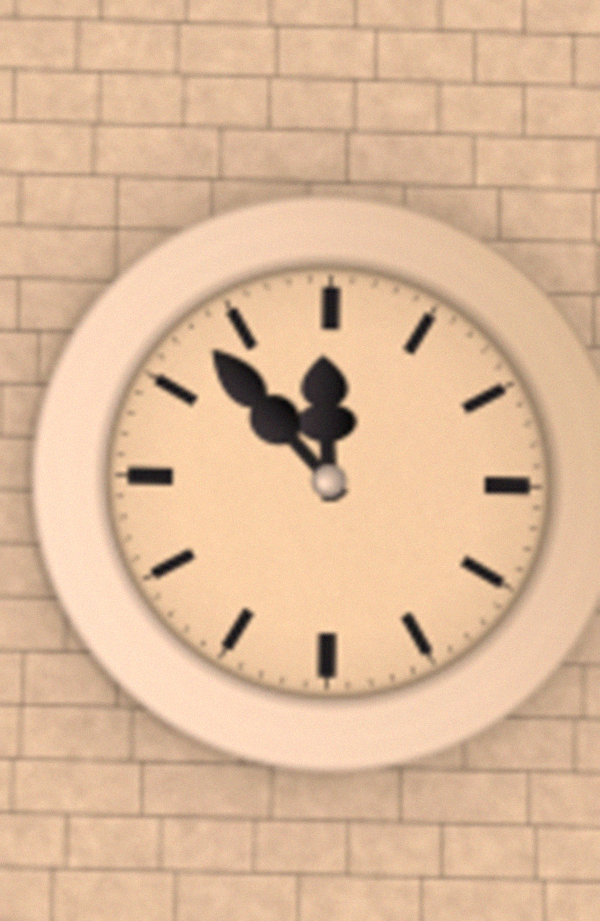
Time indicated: 11:53
